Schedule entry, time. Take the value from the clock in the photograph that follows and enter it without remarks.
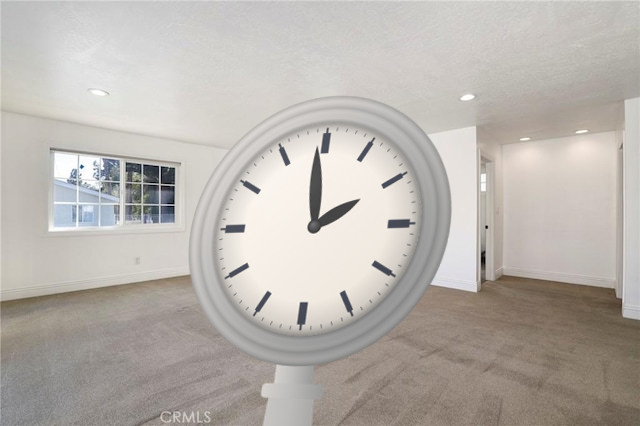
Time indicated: 1:59
